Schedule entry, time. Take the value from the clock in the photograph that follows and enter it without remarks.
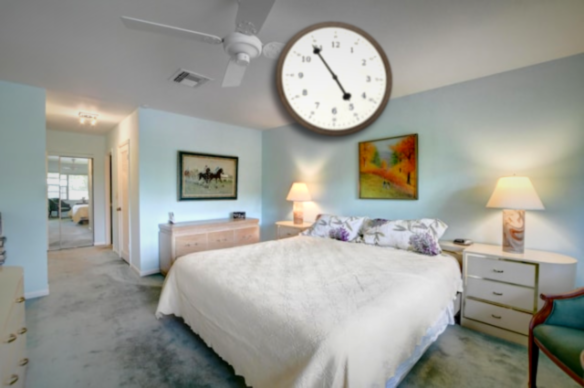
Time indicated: 4:54
